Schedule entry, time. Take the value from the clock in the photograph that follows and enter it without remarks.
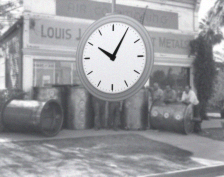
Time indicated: 10:05
